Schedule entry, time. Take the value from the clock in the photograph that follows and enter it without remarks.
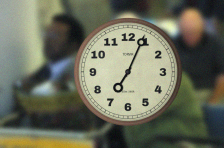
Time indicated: 7:04
